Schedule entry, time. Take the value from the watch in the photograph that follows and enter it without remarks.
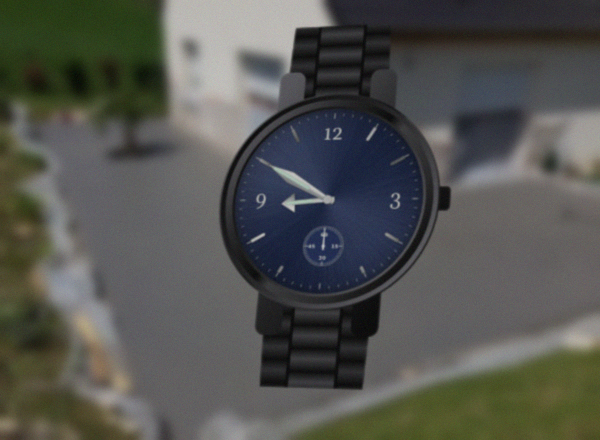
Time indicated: 8:50
